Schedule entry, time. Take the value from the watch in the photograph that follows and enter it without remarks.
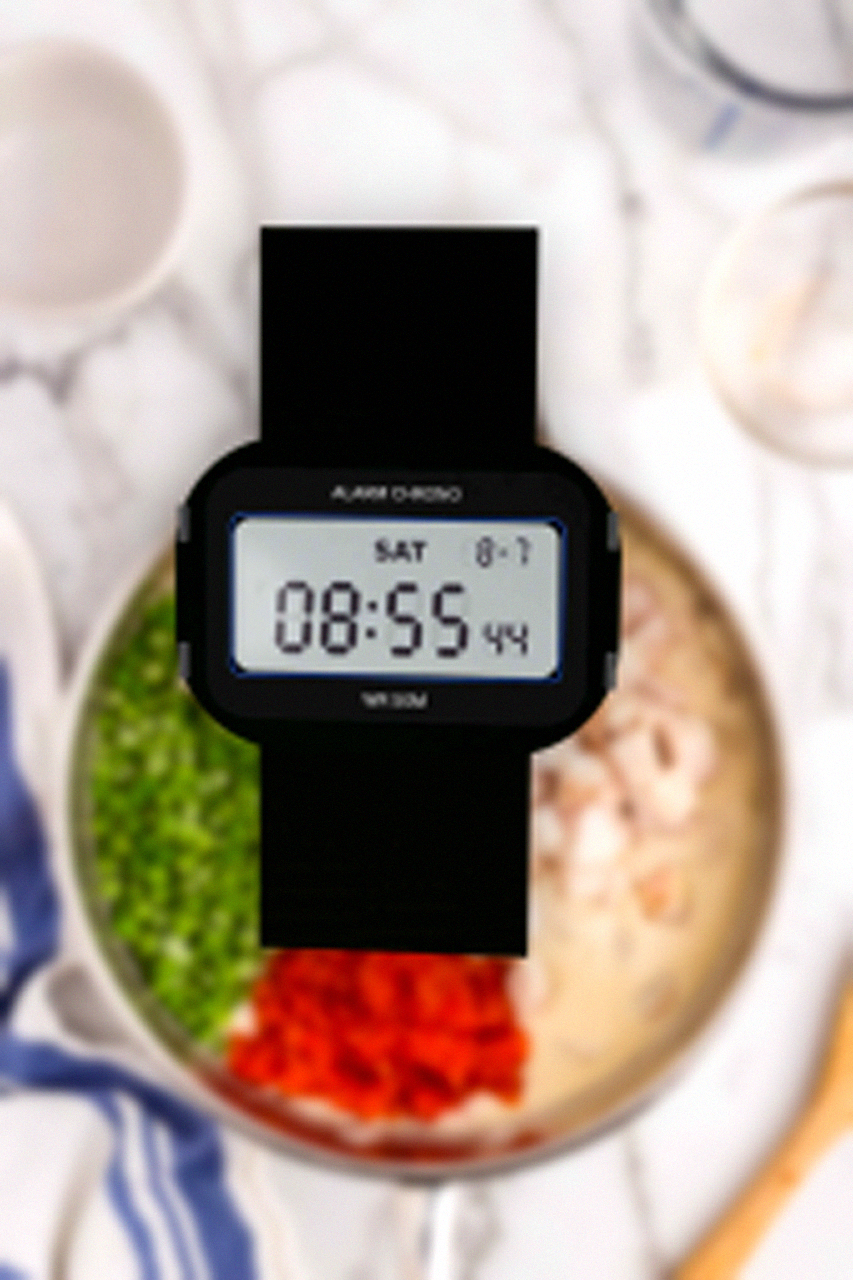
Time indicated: 8:55:44
